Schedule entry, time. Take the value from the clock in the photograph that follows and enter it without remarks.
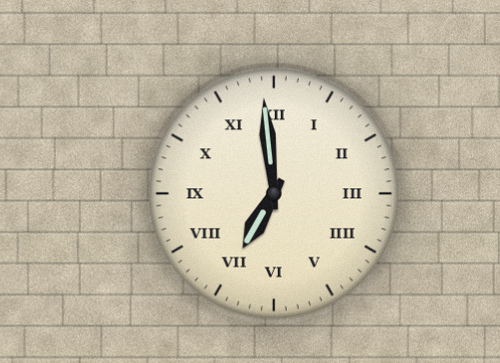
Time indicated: 6:59
